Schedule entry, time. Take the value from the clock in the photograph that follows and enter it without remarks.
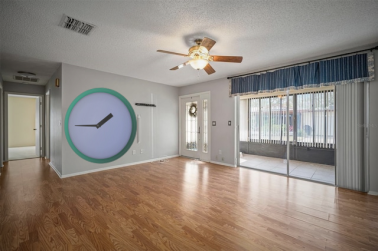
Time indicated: 1:45
